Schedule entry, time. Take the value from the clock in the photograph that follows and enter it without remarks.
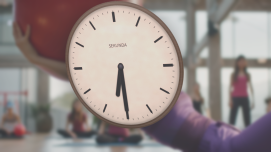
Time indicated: 6:30
